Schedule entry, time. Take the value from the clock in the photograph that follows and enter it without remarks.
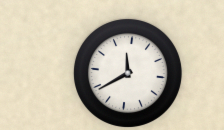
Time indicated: 11:39
